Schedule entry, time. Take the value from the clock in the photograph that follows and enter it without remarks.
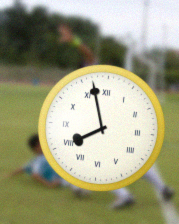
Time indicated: 7:57
